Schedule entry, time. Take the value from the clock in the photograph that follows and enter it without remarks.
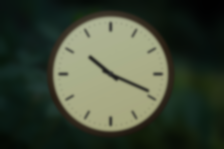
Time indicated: 10:19
